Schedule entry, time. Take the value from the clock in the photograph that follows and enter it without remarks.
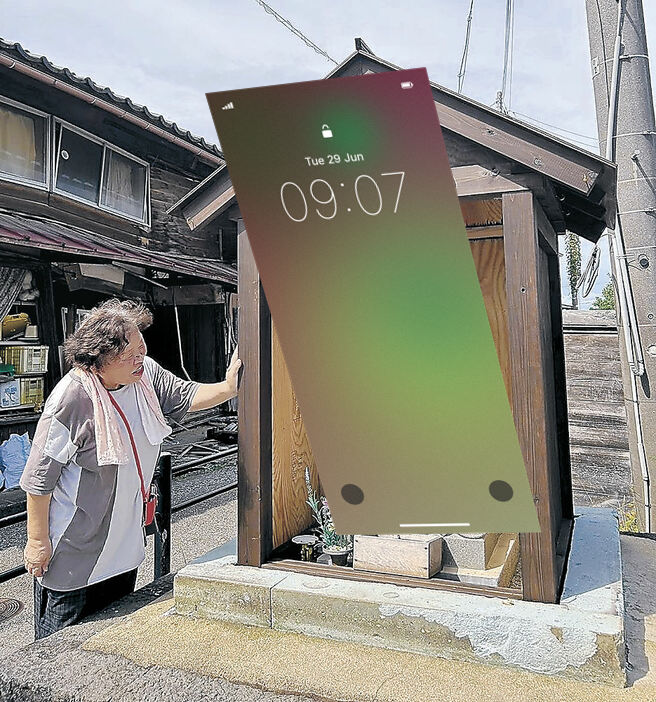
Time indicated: 9:07
